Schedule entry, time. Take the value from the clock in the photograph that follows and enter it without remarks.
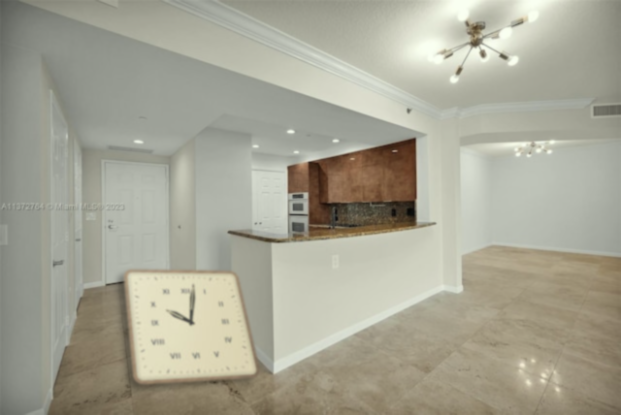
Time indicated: 10:02
